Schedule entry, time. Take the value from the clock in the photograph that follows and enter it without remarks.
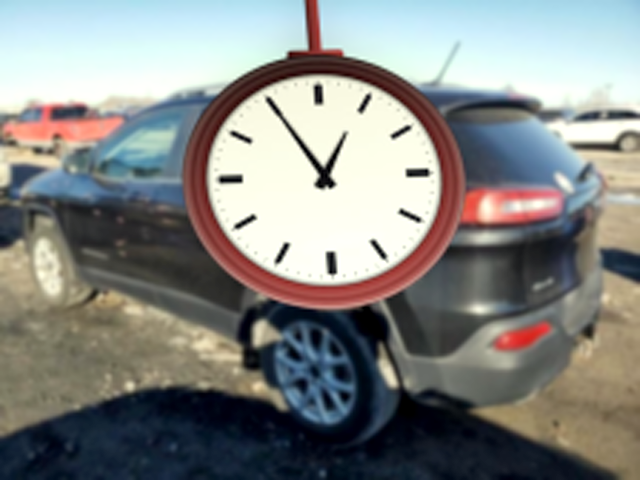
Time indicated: 12:55
